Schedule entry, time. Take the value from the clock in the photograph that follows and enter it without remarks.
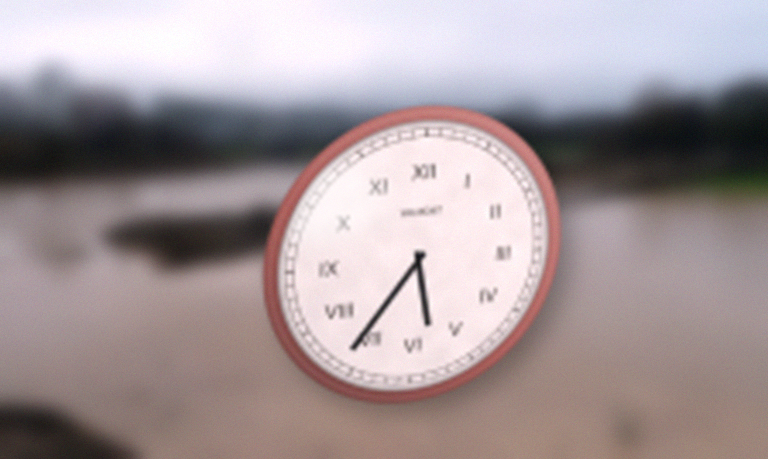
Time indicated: 5:36
